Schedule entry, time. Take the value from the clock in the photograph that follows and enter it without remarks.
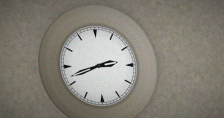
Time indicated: 2:42
